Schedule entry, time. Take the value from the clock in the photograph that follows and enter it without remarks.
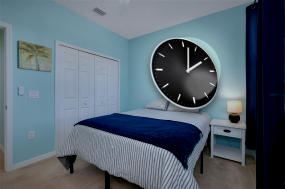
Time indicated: 2:02
